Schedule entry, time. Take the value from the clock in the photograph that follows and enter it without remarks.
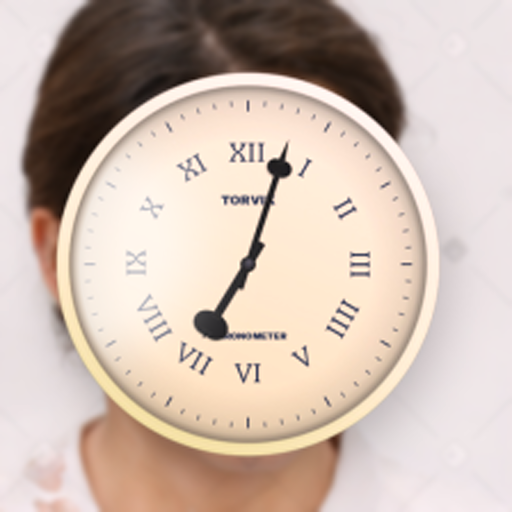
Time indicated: 7:03
